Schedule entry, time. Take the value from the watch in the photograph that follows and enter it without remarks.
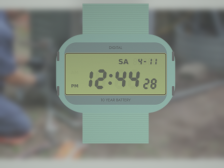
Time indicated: 12:44:28
